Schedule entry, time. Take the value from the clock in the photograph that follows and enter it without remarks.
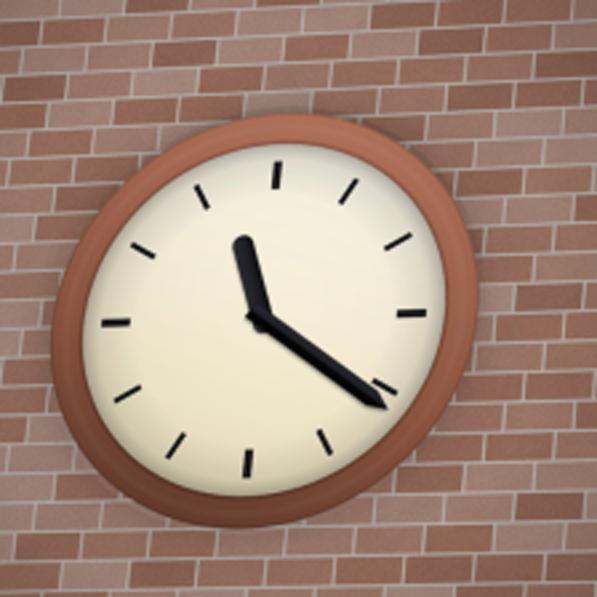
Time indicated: 11:21
